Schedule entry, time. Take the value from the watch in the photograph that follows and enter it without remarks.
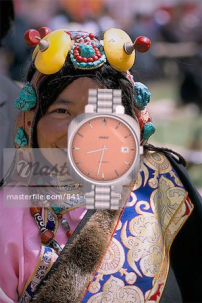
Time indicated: 8:32
